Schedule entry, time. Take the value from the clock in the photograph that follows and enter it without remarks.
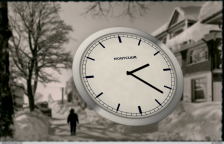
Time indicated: 2:22
